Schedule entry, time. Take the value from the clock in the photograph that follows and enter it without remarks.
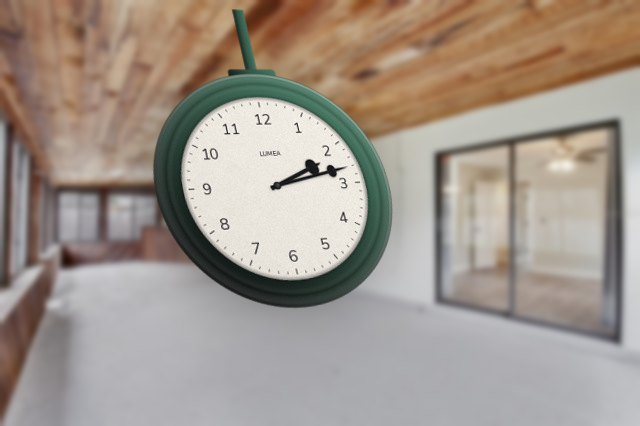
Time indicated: 2:13
